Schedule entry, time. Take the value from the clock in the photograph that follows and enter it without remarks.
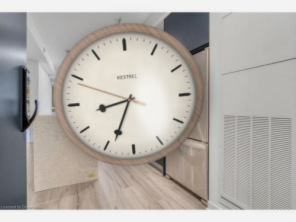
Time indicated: 8:33:49
